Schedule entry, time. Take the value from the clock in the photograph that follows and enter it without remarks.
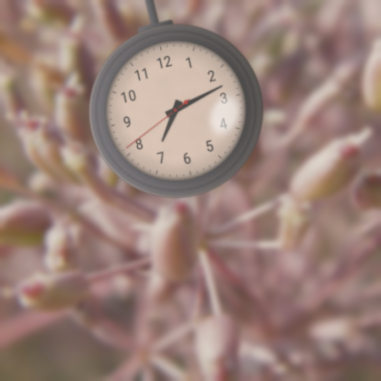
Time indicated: 7:12:41
